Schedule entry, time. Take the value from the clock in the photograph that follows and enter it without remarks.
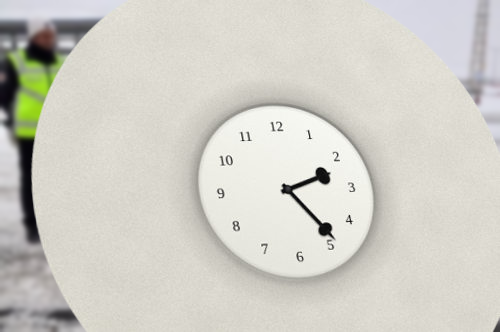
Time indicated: 2:24
